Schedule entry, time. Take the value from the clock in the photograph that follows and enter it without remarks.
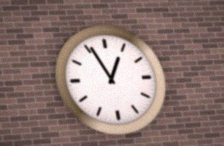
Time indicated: 12:56
